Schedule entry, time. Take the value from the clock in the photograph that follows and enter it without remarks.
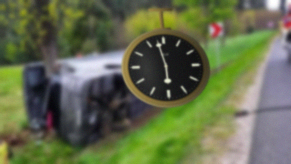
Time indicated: 5:58
